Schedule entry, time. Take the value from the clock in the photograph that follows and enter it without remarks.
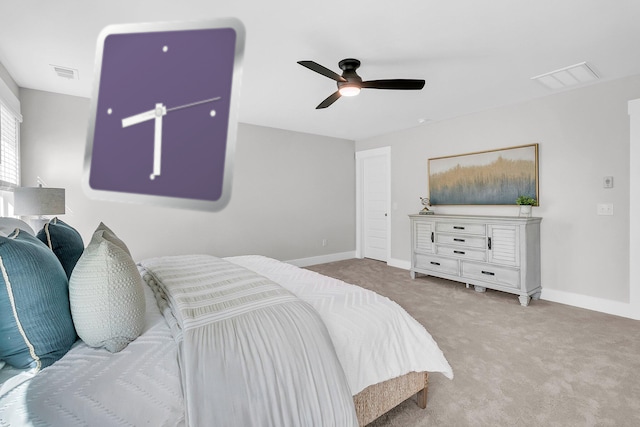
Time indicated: 8:29:13
